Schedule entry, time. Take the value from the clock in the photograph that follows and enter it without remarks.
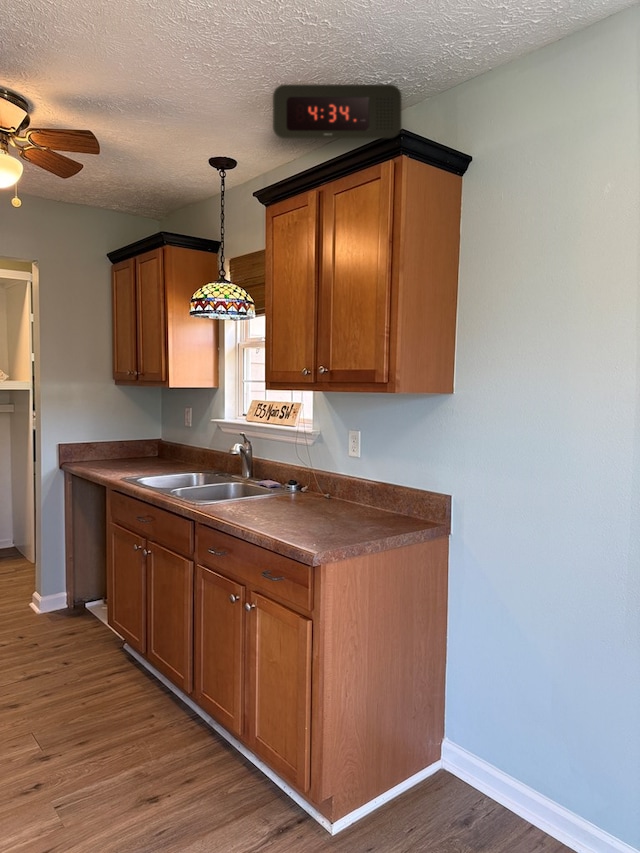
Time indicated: 4:34
